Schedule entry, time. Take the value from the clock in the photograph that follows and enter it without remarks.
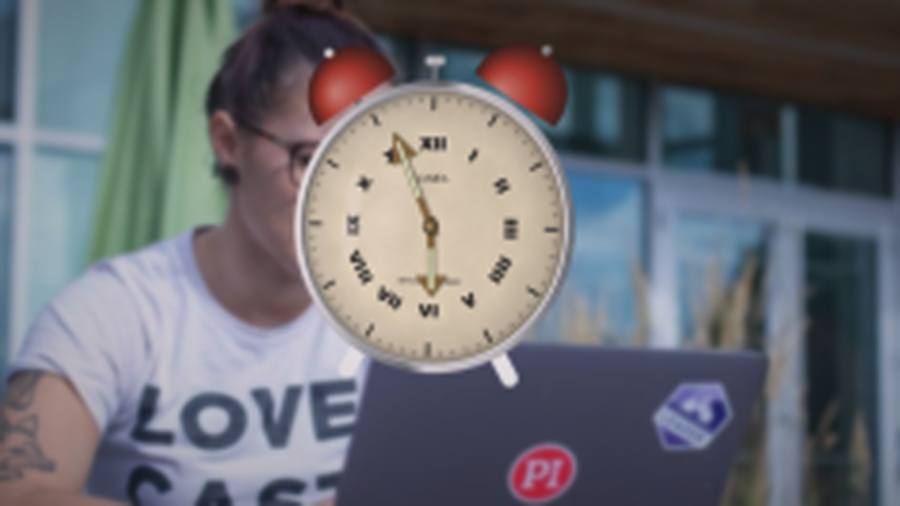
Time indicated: 5:56
